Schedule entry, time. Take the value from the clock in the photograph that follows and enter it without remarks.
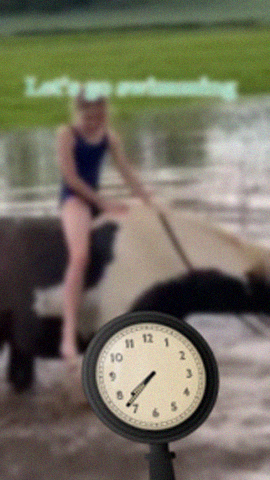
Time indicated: 7:37
